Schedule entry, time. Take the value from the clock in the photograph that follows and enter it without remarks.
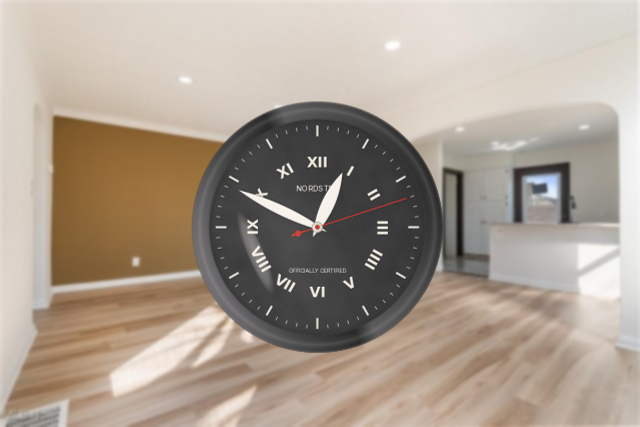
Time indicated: 12:49:12
